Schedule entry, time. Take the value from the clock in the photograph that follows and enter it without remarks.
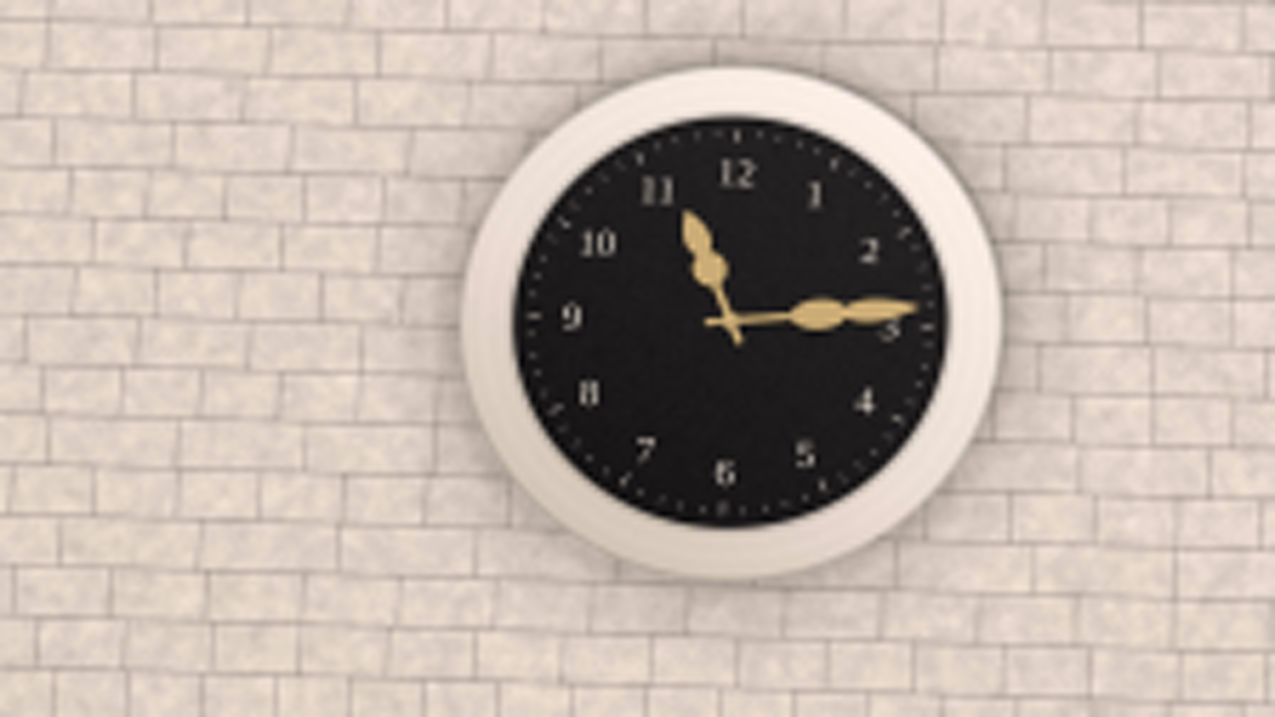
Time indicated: 11:14
